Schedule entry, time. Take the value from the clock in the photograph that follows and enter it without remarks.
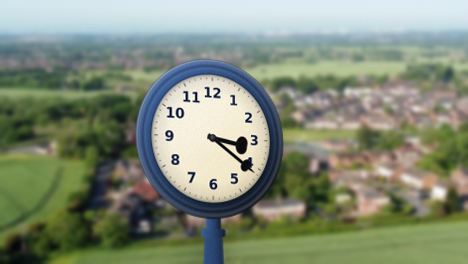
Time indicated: 3:21
